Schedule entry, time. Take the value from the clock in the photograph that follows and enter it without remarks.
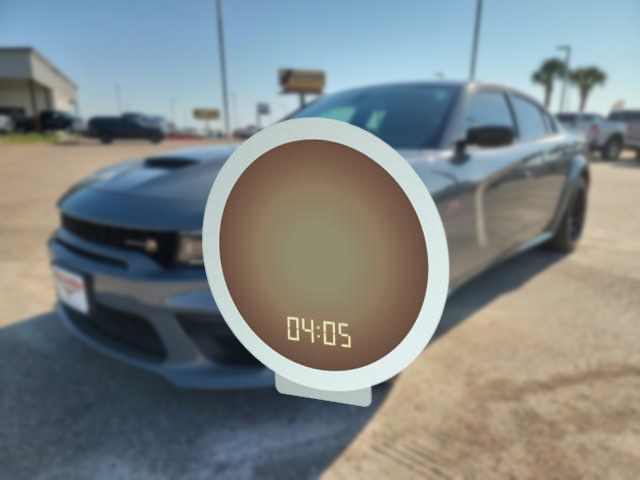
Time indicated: 4:05
